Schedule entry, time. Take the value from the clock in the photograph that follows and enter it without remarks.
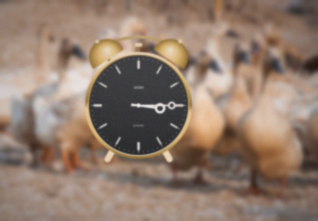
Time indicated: 3:15
